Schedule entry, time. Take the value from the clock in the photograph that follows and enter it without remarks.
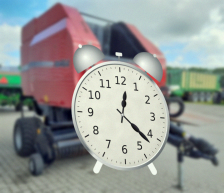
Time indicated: 12:22
